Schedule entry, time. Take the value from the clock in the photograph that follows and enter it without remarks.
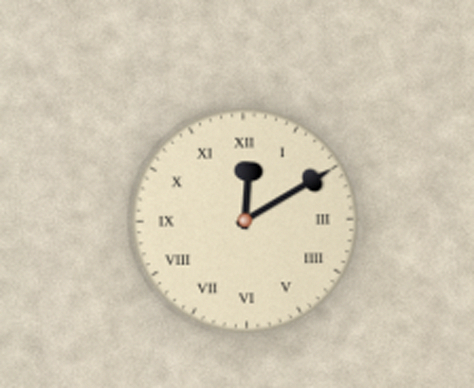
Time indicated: 12:10
